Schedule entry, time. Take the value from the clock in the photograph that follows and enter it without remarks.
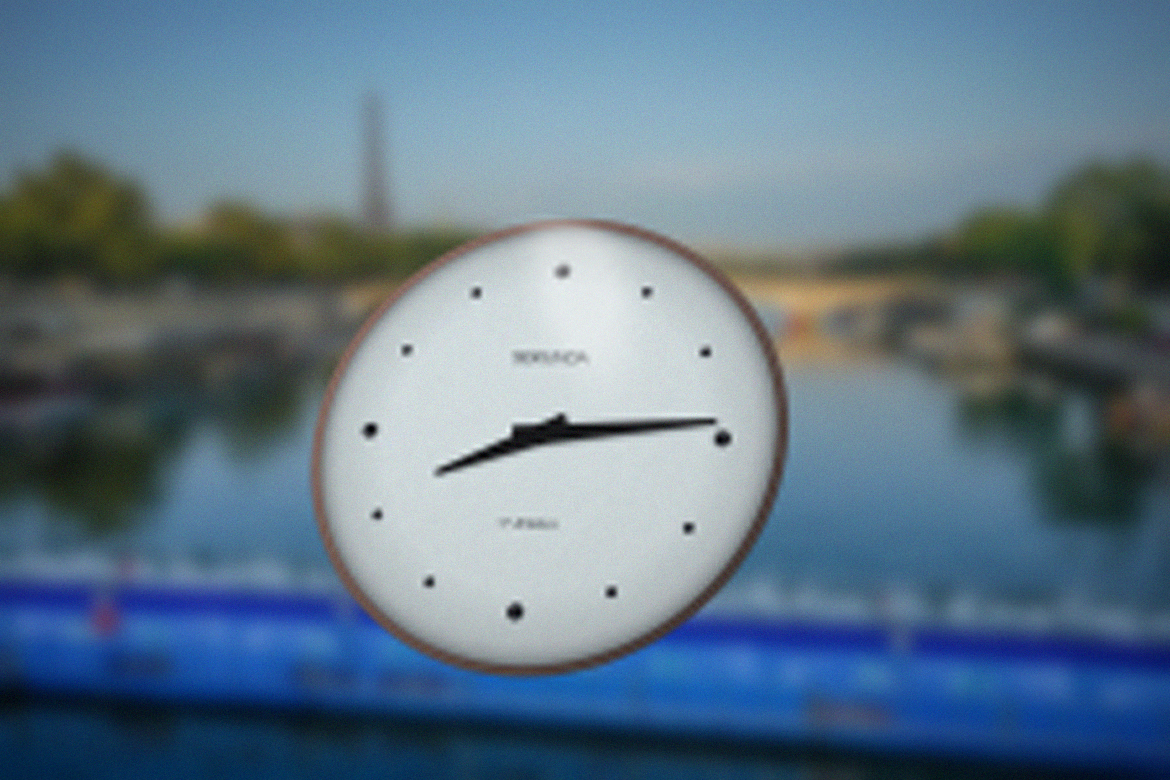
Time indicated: 8:14
